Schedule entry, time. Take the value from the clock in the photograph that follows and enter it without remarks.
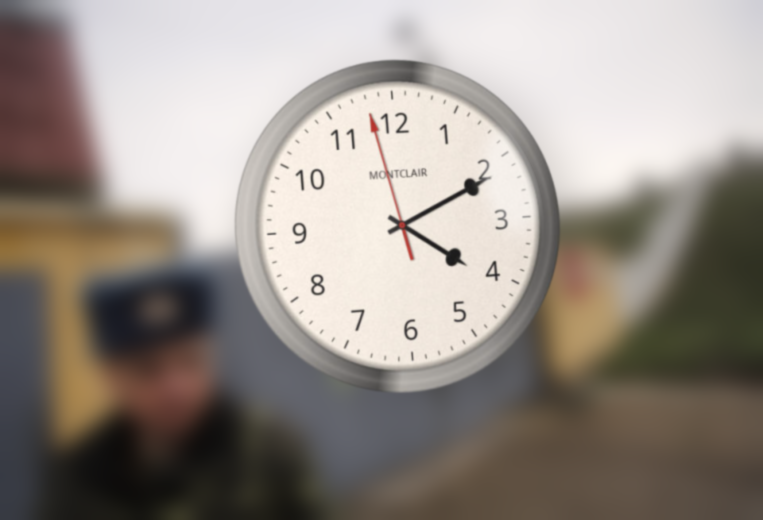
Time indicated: 4:10:58
